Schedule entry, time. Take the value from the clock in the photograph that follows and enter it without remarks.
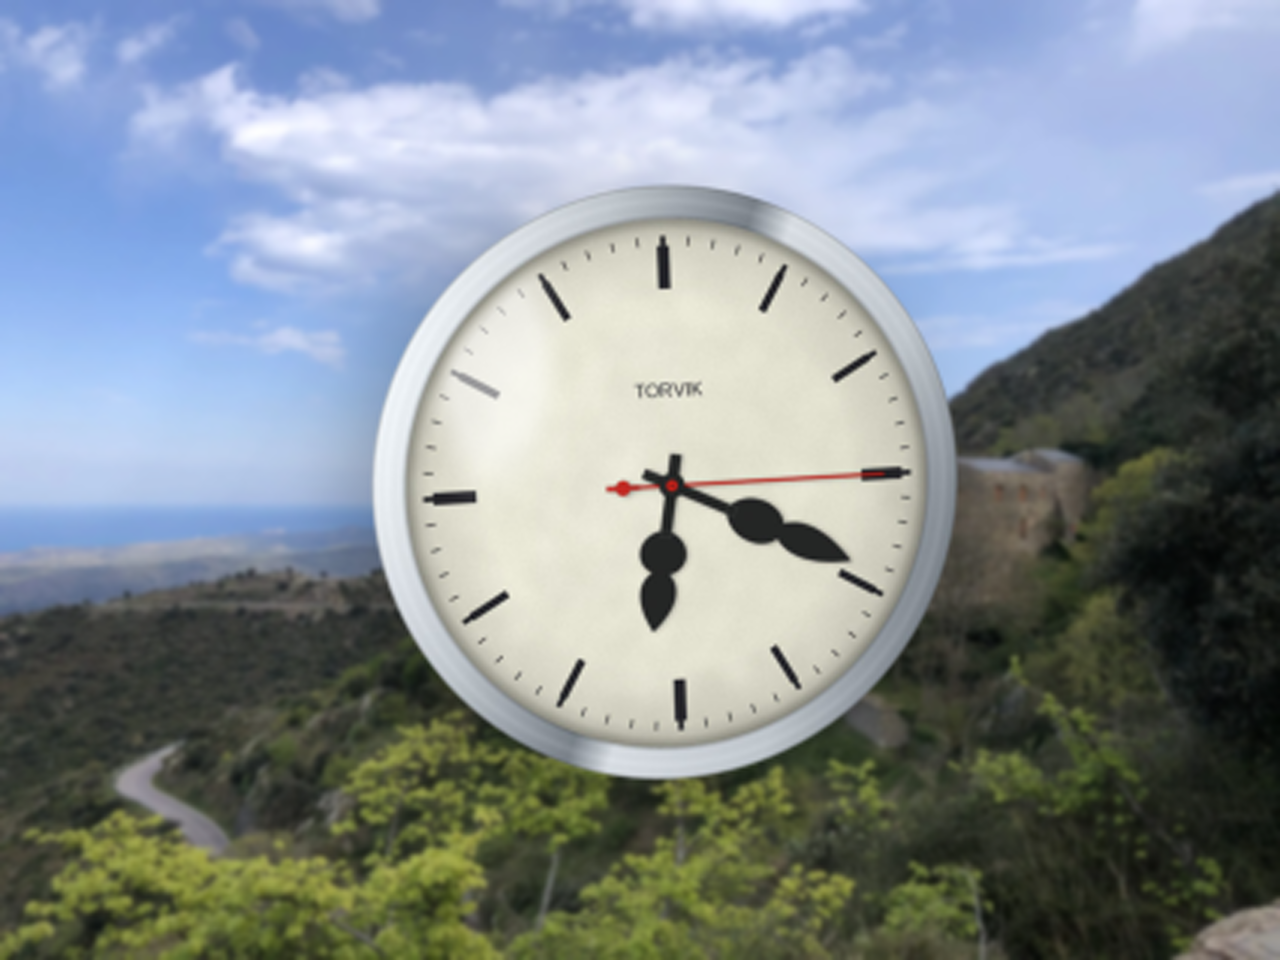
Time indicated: 6:19:15
